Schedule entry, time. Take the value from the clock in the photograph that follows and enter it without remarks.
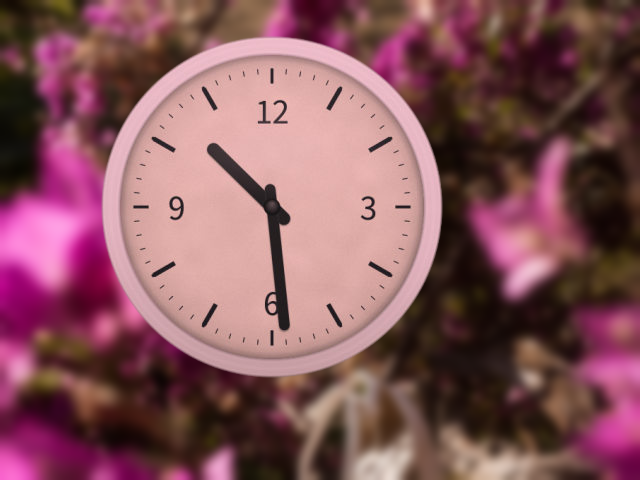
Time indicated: 10:29
